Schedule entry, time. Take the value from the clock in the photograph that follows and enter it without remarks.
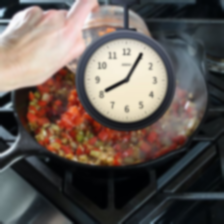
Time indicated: 8:05
